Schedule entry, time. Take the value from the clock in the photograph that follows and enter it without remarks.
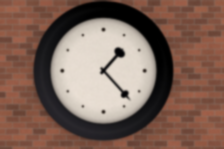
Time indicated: 1:23
